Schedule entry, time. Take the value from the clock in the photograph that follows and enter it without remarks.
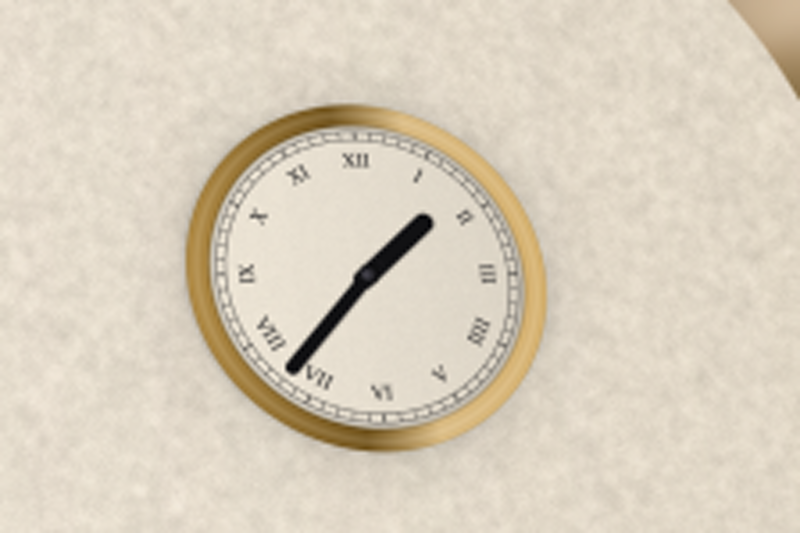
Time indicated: 1:37
